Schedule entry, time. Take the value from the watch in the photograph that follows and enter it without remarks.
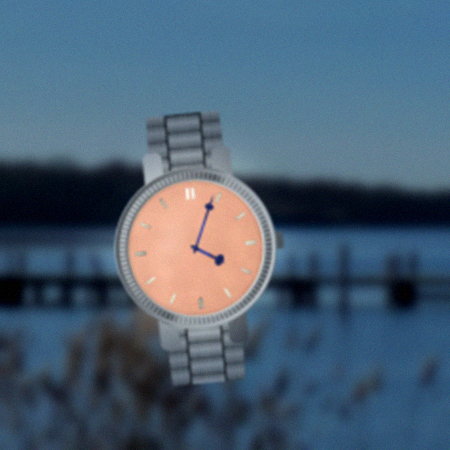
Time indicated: 4:04
